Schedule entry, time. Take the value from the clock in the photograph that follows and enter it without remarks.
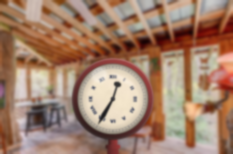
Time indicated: 12:35
